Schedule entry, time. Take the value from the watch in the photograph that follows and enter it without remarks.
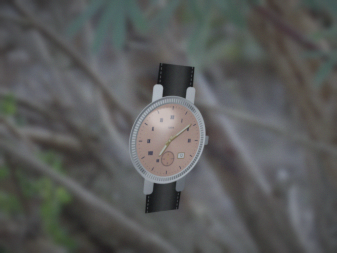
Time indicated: 7:09
